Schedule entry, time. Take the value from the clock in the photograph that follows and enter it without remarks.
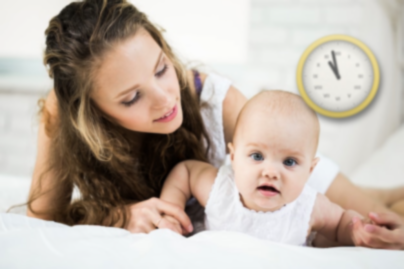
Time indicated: 10:58
